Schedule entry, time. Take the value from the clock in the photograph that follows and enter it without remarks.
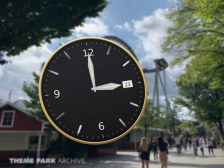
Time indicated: 3:00
